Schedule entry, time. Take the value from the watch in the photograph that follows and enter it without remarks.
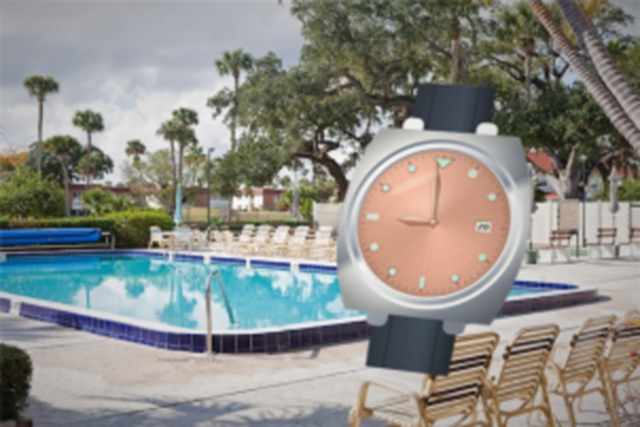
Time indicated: 8:59
